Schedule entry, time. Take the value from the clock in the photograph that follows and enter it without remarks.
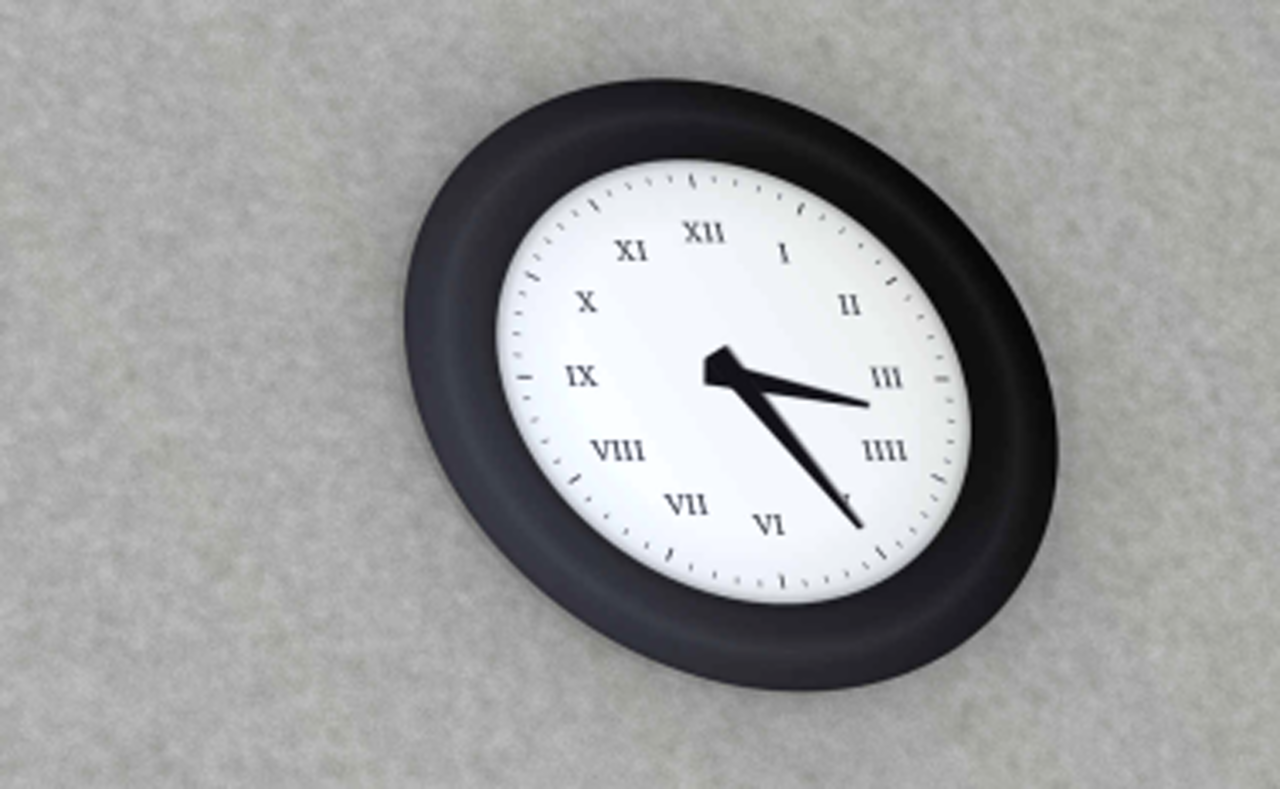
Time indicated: 3:25
